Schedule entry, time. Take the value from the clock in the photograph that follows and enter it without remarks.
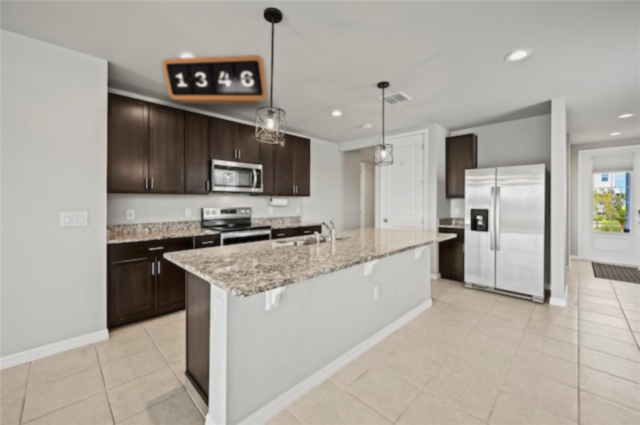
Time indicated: 13:46
